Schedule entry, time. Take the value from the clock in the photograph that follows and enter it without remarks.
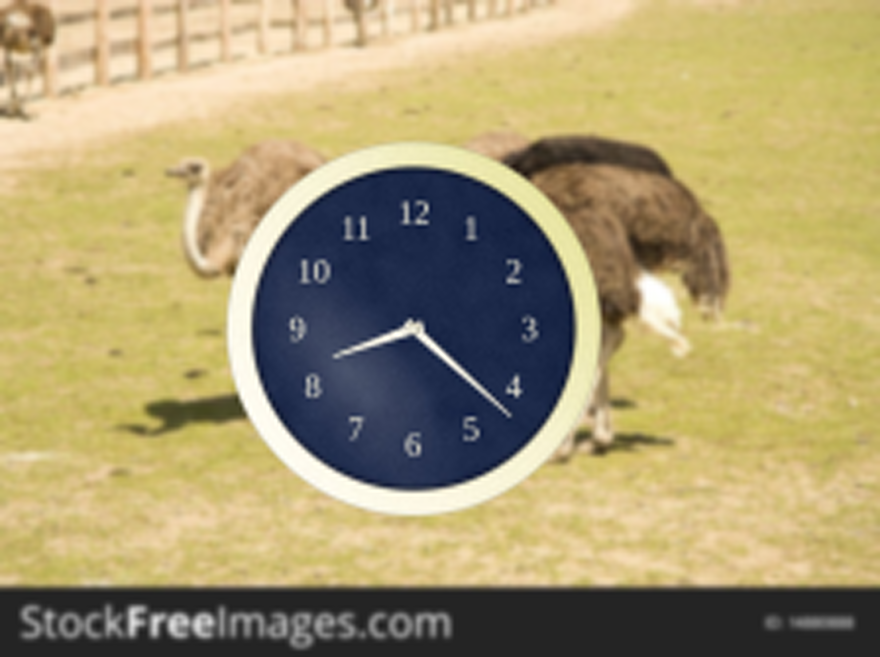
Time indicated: 8:22
